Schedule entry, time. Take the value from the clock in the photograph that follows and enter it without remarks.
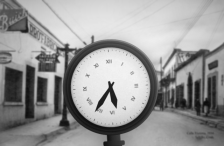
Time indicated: 5:36
